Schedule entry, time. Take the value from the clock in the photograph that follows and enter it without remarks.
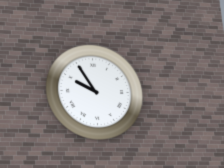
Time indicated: 9:55
